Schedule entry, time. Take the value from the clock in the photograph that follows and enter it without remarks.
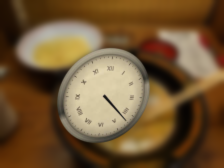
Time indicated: 4:22
